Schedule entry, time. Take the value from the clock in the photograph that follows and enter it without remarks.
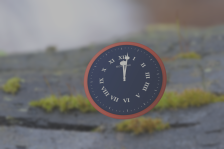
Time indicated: 12:02
